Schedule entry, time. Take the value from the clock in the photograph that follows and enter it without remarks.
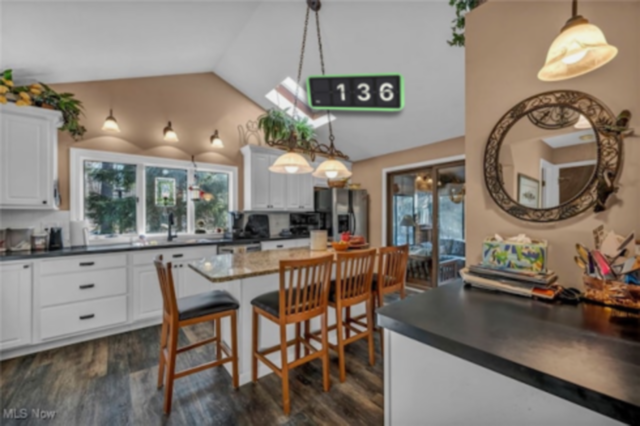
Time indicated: 1:36
